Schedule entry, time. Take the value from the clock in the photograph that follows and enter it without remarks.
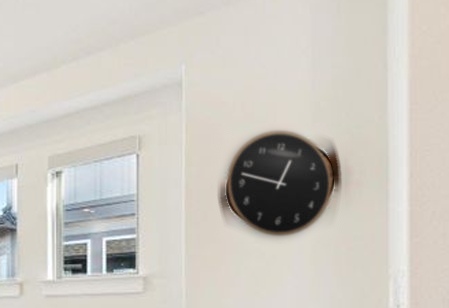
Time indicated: 12:47
